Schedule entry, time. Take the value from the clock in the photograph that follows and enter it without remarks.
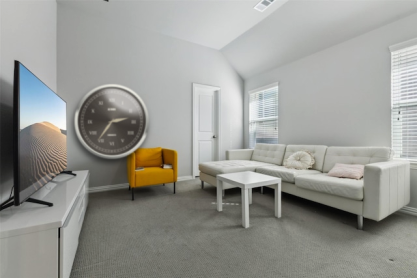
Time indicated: 2:36
